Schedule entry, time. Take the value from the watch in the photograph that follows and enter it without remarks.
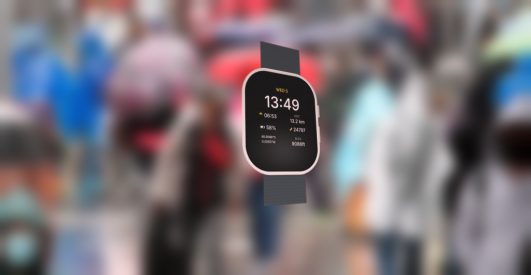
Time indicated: 13:49
